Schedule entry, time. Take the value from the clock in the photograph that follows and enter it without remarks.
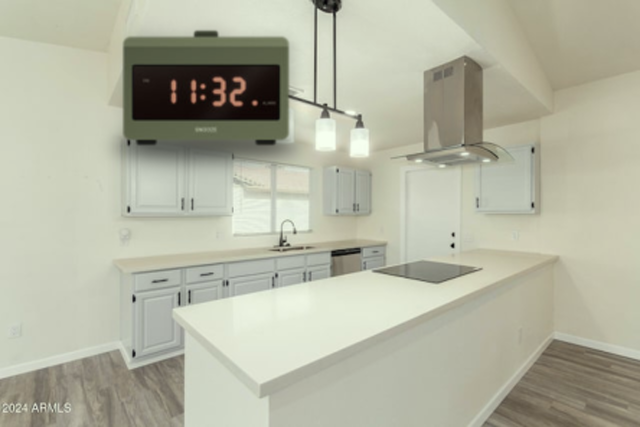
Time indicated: 11:32
